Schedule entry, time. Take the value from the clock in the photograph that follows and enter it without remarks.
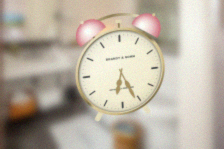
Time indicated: 6:26
